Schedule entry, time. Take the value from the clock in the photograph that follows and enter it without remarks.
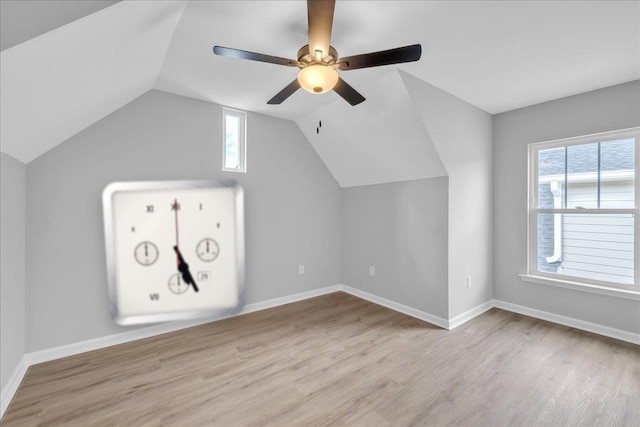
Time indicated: 5:26
